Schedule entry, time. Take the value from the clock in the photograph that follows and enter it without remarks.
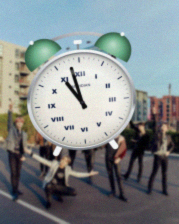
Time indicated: 10:58
